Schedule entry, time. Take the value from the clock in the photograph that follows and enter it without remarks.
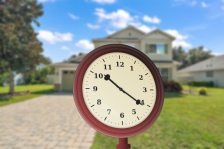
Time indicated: 10:21
